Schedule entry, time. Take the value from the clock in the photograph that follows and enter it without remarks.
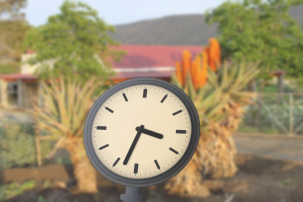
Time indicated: 3:33
